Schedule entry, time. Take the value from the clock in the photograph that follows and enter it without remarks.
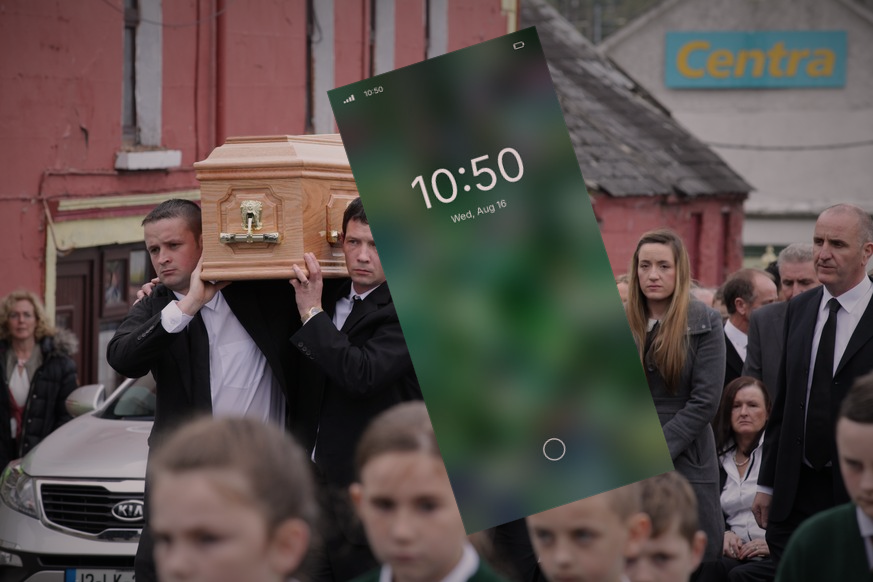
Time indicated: 10:50
